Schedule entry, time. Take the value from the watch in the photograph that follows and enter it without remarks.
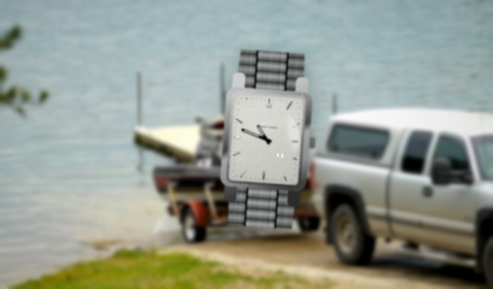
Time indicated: 10:48
